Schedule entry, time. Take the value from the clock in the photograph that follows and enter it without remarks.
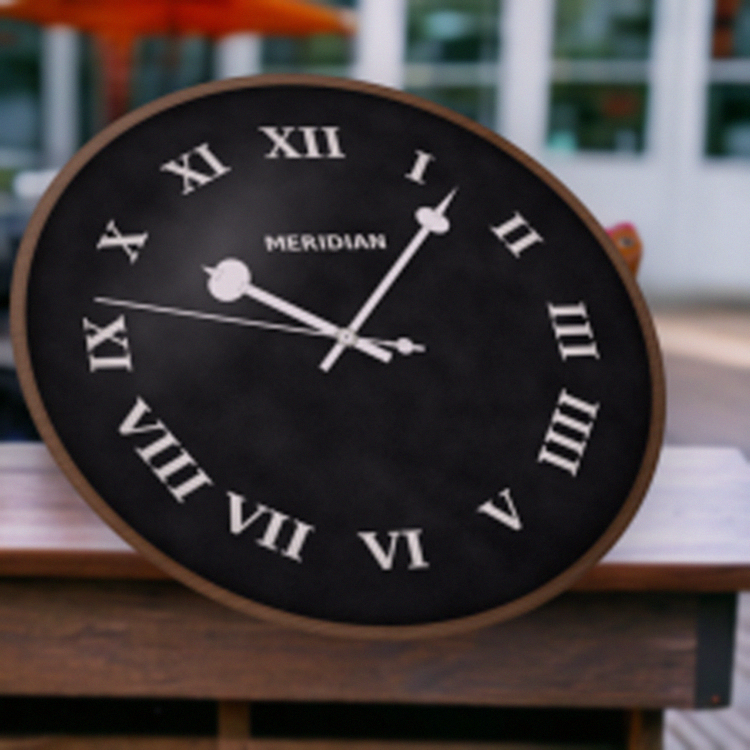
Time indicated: 10:06:47
